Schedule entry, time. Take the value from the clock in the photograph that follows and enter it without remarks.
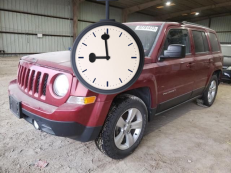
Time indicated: 8:59
